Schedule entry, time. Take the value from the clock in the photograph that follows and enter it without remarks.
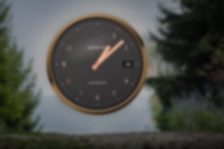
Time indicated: 1:08
